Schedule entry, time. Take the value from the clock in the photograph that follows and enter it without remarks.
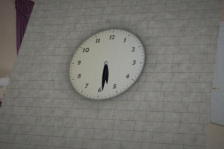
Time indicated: 5:29
